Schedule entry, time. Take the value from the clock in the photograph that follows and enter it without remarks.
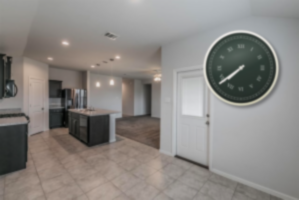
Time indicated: 7:39
